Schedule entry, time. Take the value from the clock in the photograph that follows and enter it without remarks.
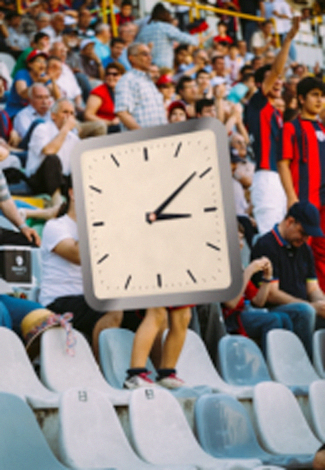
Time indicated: 3:09
